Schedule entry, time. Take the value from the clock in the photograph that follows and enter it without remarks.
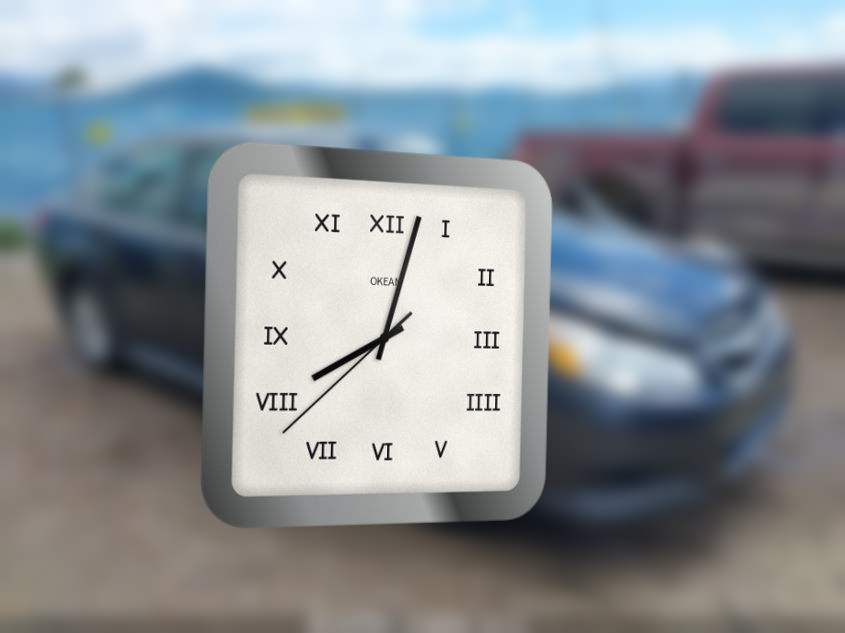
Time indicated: 8:02:38
